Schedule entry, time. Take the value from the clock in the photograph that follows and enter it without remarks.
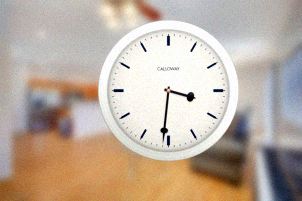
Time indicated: 3:31
